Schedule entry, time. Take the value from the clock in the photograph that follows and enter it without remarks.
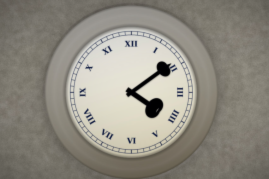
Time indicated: 4:09
